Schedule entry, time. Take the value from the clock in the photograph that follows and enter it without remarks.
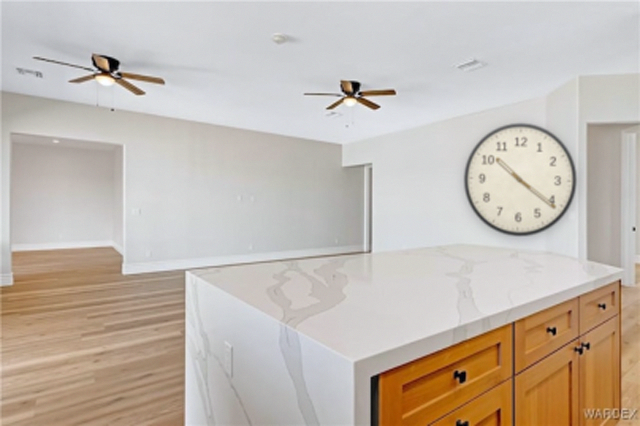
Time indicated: 10:21
